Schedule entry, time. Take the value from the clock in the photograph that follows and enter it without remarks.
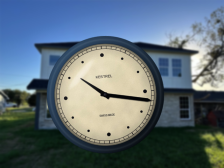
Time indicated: 10:17
